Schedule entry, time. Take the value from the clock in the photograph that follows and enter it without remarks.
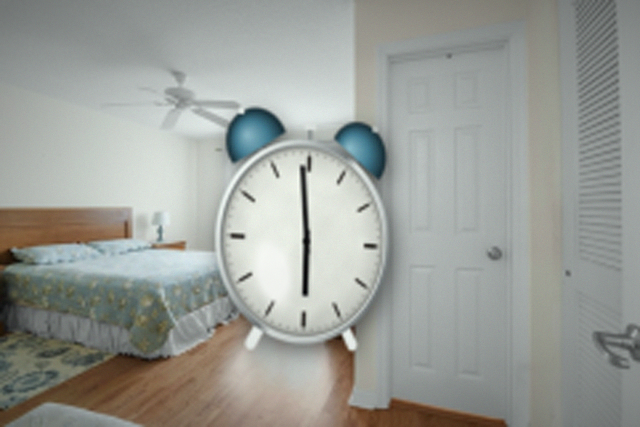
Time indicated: 5:59
